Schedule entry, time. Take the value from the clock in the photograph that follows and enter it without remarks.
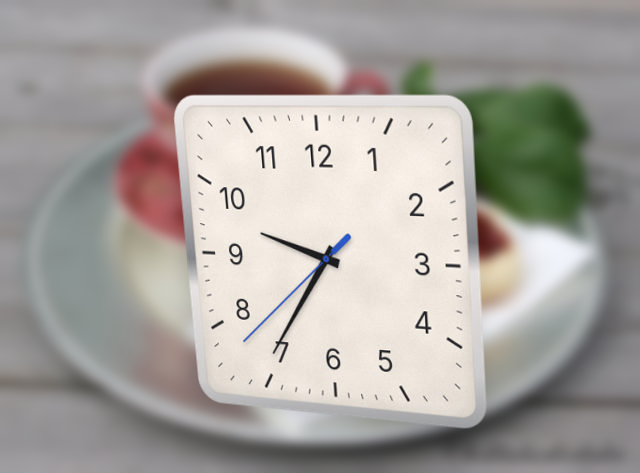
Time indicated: 9:35:38
